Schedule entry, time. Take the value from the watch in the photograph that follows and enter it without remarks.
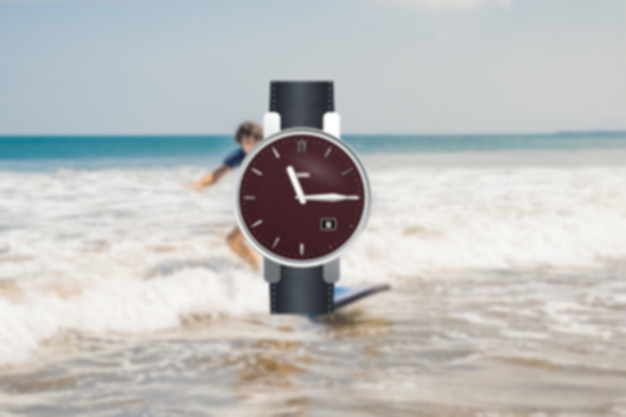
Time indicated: 11:15
